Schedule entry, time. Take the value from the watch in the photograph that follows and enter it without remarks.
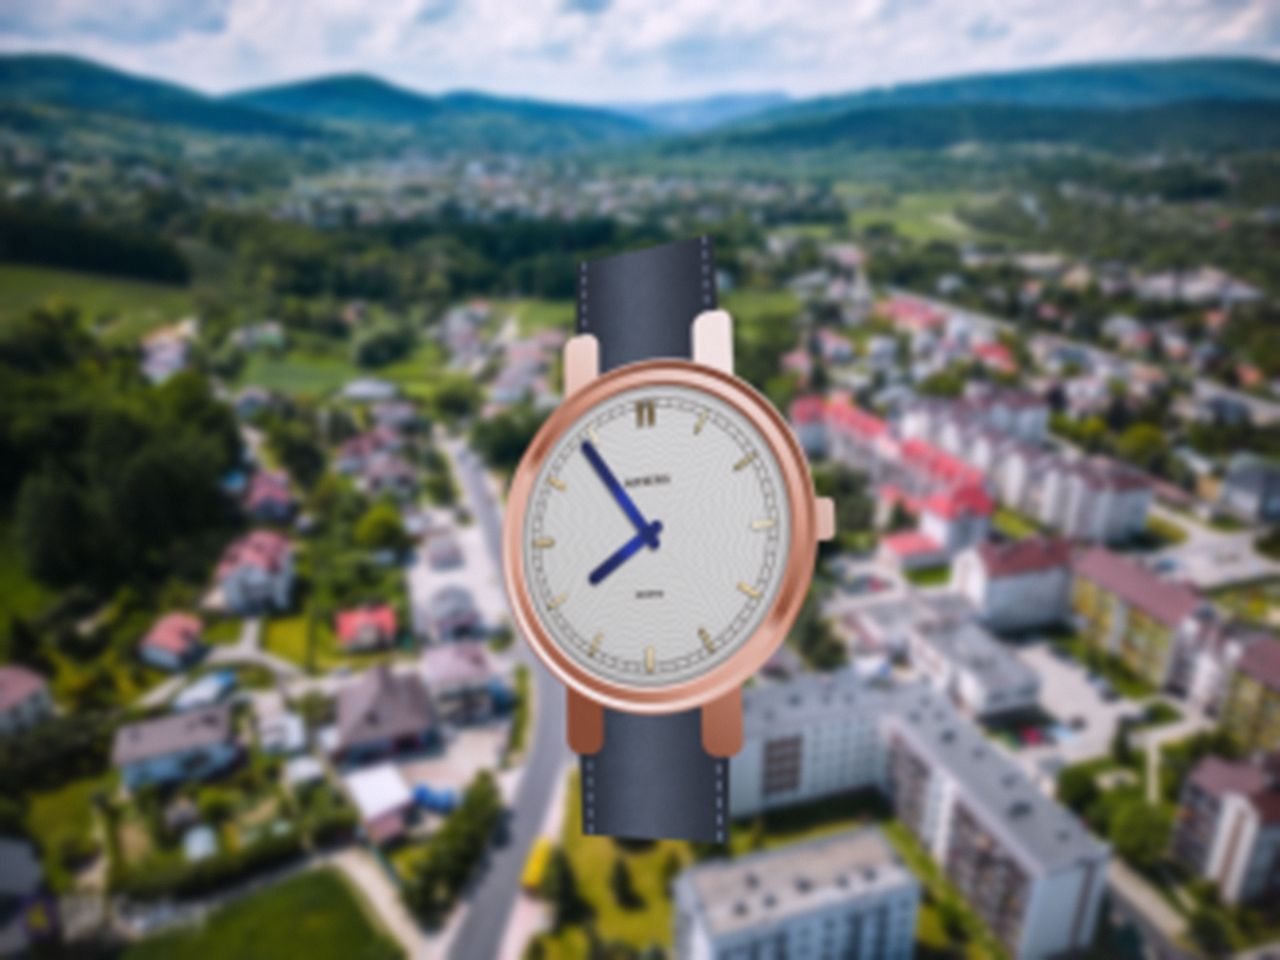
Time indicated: 7:54
